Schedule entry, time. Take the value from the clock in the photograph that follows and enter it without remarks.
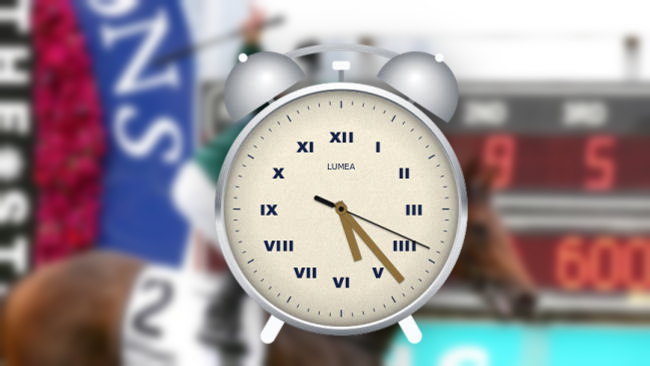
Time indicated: 5:23:19
